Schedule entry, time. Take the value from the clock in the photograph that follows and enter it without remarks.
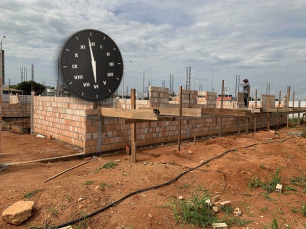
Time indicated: 5:59
